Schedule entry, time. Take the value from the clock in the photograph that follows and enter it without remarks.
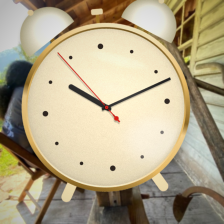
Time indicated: 10:11:54
